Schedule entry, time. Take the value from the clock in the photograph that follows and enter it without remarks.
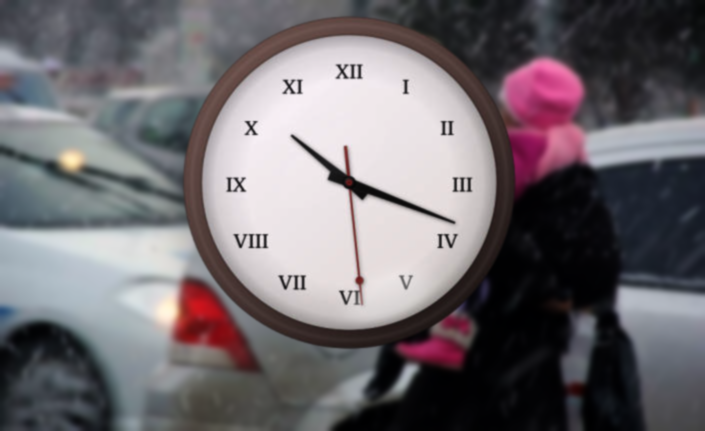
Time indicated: 10:18:29
